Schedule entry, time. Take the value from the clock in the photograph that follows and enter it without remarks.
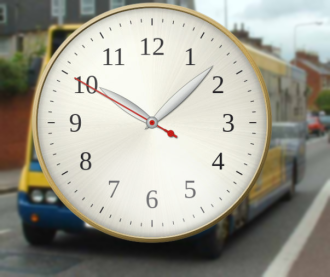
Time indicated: 10:07:50
